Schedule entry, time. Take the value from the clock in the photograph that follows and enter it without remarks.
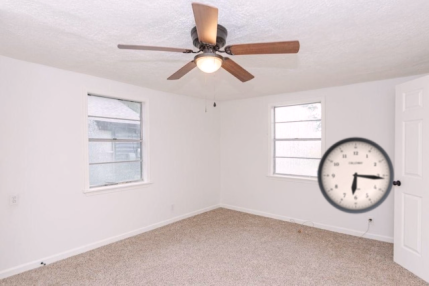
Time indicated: 6:16
